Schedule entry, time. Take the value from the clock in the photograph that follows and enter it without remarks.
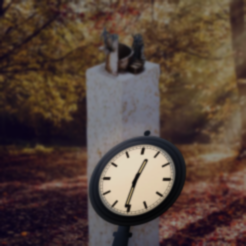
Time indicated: 12:31
